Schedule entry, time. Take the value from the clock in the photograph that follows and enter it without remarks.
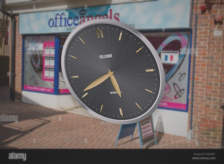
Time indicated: 5:41
